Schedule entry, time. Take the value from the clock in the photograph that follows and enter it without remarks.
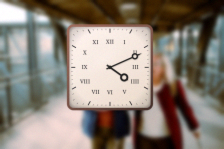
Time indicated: 4:11
